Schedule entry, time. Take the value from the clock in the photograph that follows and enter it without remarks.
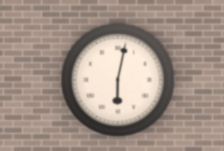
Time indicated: 6:02
